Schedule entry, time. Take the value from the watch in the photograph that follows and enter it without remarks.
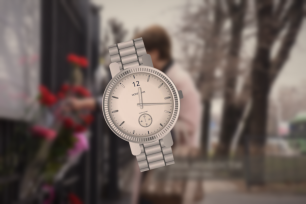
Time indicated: 12:17
